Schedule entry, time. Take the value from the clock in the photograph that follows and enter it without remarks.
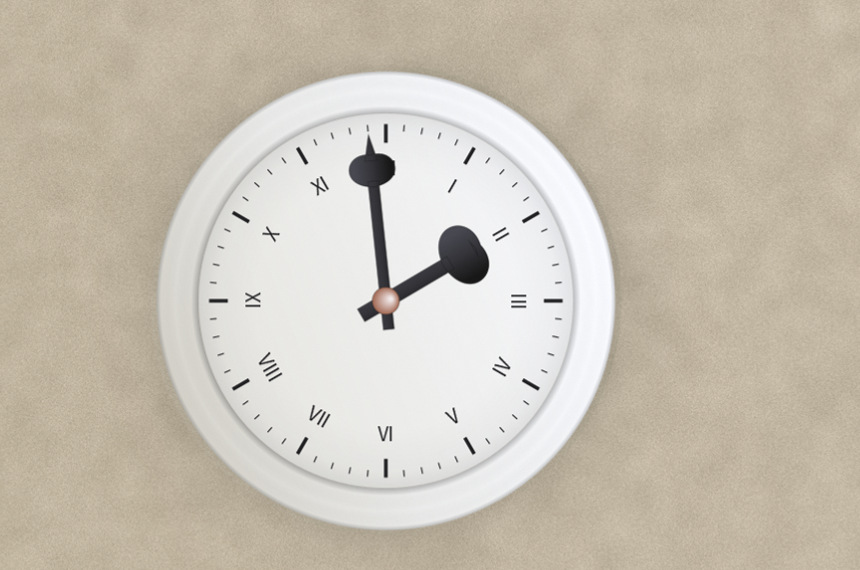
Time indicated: 1:59
